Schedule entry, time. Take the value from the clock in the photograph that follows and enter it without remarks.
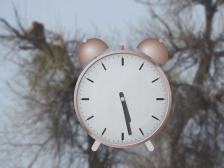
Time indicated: 5:28
